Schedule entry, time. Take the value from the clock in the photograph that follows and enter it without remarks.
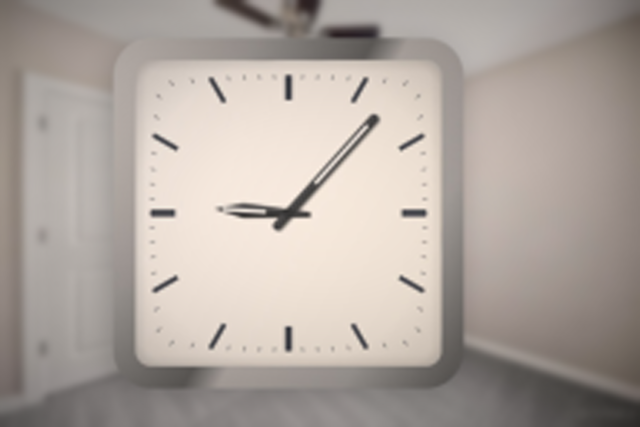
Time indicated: 9:07
